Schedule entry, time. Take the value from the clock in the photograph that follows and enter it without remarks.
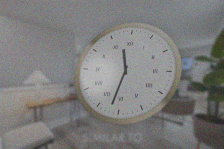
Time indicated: 11:32
